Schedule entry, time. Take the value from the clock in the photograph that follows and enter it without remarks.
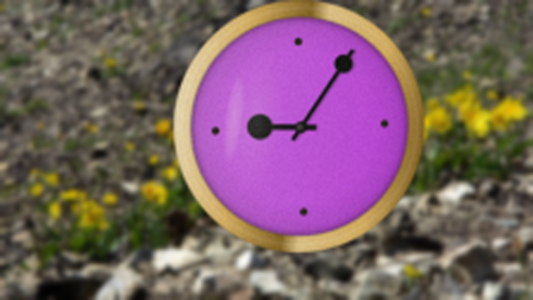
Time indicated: 9:06
